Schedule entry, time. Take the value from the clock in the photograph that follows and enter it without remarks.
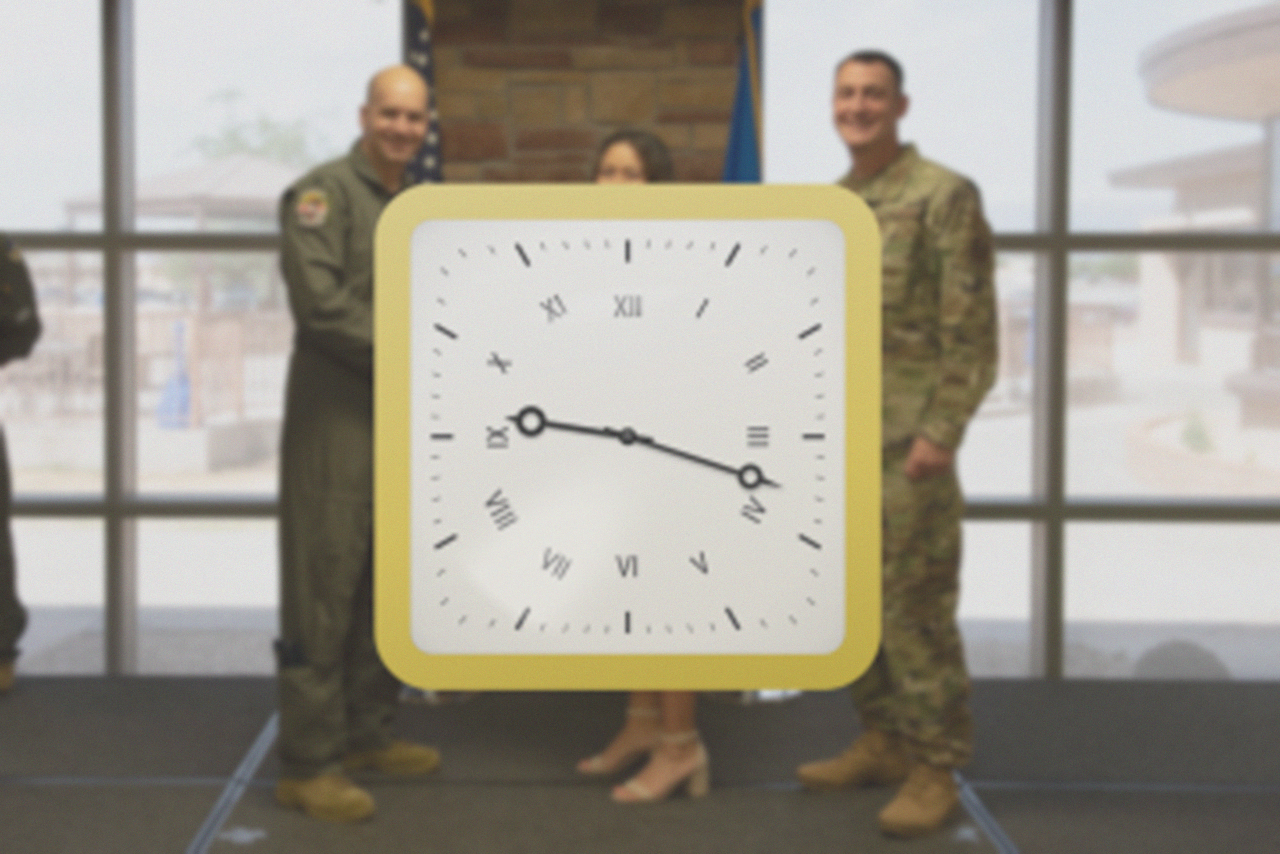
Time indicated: 9:18
